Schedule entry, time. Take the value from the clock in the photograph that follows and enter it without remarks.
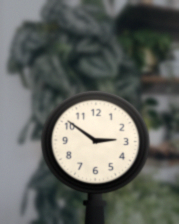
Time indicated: 2:51
